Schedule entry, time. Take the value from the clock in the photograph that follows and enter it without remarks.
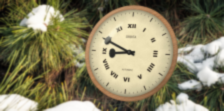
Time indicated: 8:49
